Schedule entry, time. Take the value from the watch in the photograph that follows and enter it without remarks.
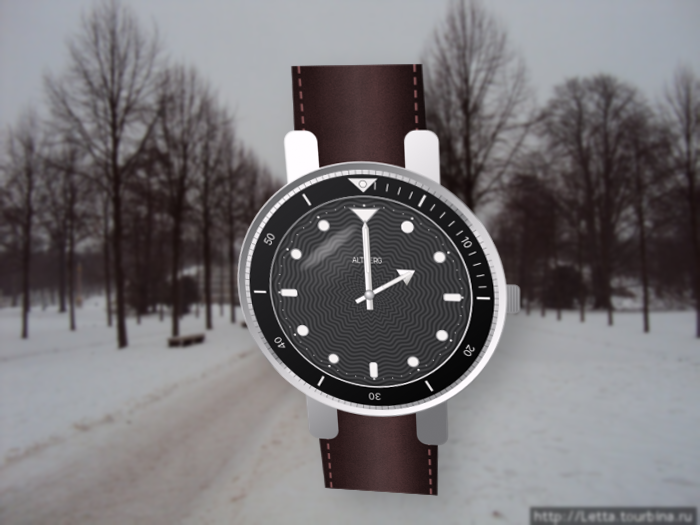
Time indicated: 2:00
